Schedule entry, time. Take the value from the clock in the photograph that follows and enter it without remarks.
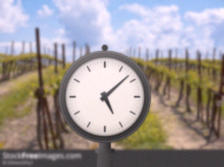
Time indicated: 5:08
